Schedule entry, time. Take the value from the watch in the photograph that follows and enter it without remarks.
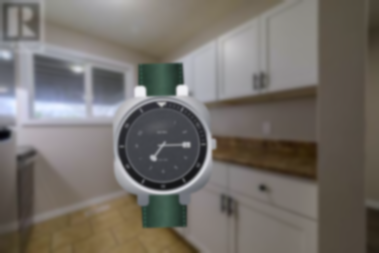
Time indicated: 7:15
